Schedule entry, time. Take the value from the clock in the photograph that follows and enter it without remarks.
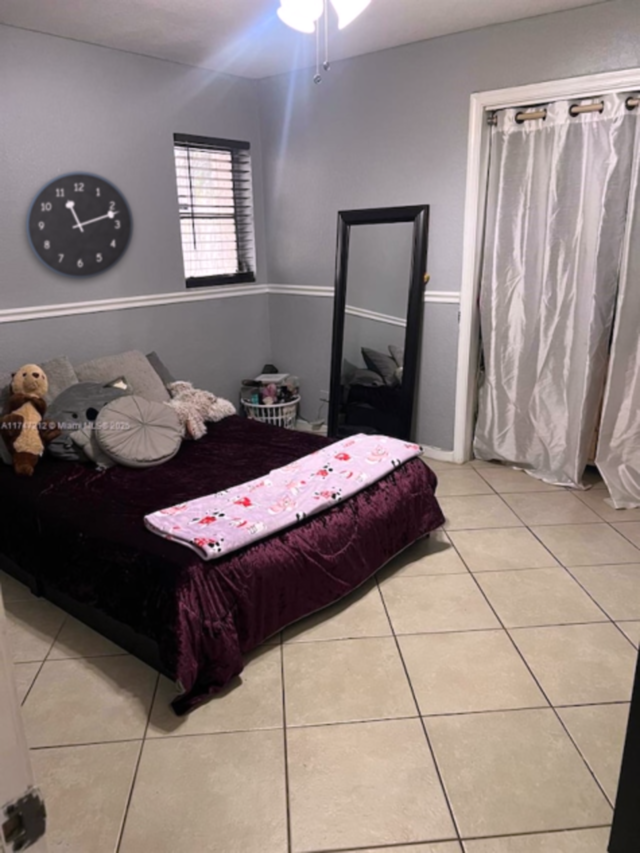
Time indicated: 11:12
